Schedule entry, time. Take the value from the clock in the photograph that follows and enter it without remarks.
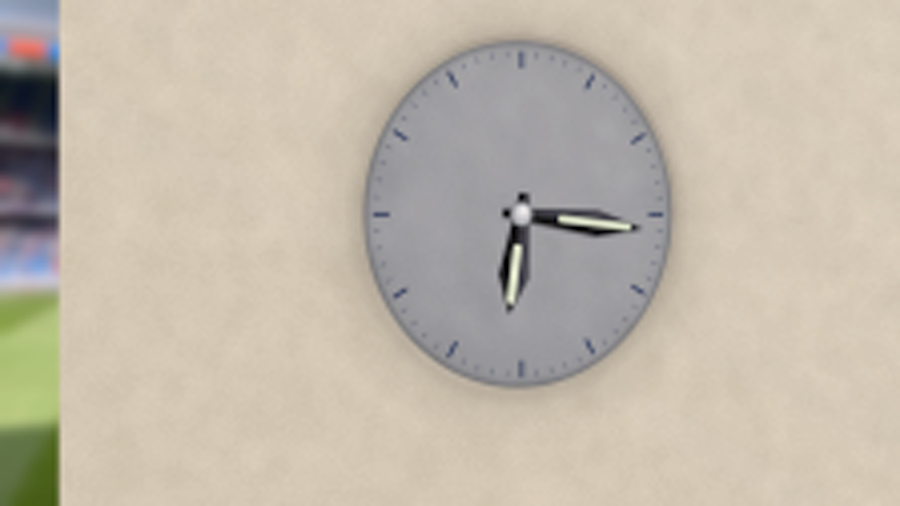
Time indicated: 6:16
